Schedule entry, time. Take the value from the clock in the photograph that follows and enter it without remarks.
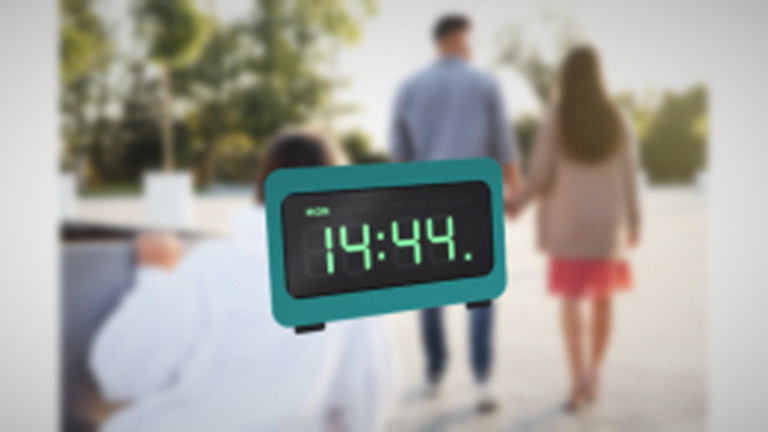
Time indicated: 14:44
